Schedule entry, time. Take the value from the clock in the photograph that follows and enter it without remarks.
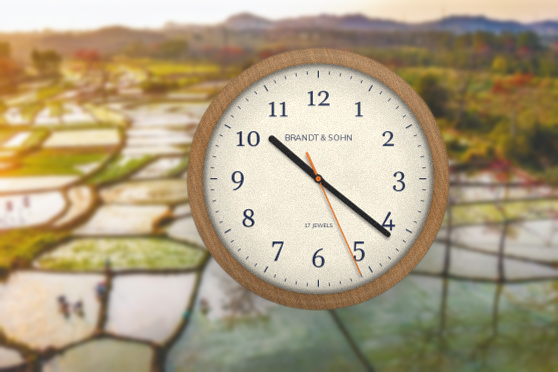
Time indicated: 10:21:26
